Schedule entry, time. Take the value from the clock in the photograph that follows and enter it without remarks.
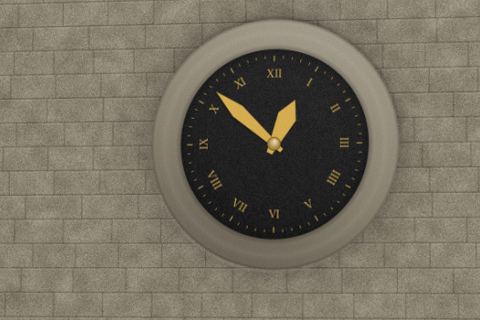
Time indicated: 12:52
